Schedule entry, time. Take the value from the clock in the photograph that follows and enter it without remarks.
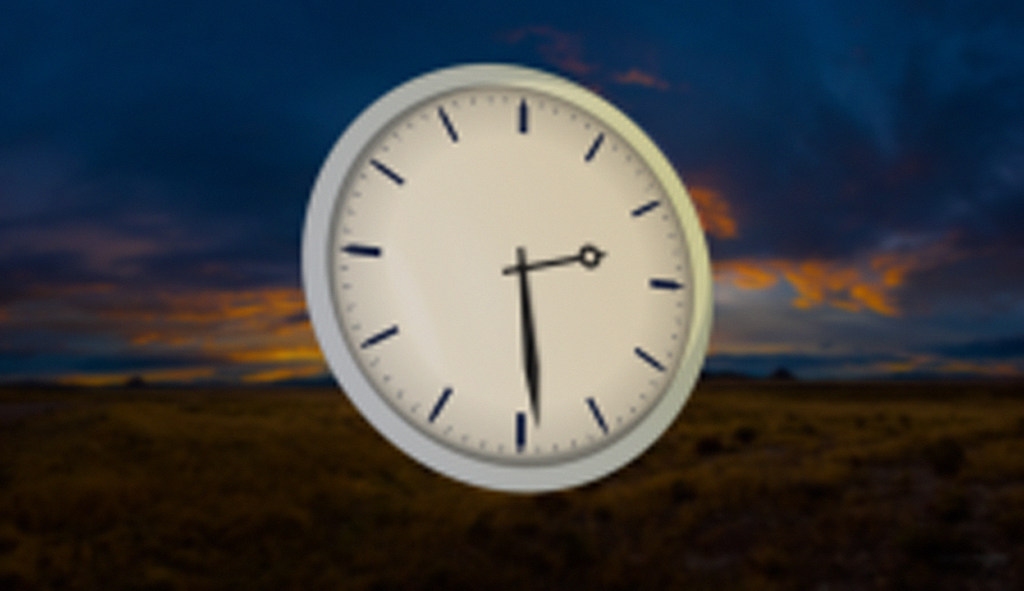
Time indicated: 2:29
